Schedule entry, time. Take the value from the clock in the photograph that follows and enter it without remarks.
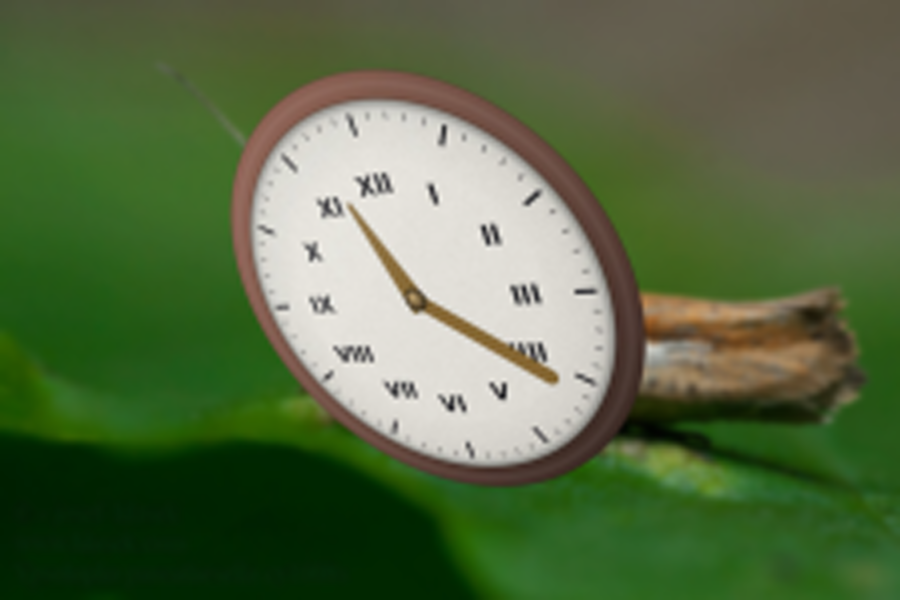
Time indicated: 11:21
